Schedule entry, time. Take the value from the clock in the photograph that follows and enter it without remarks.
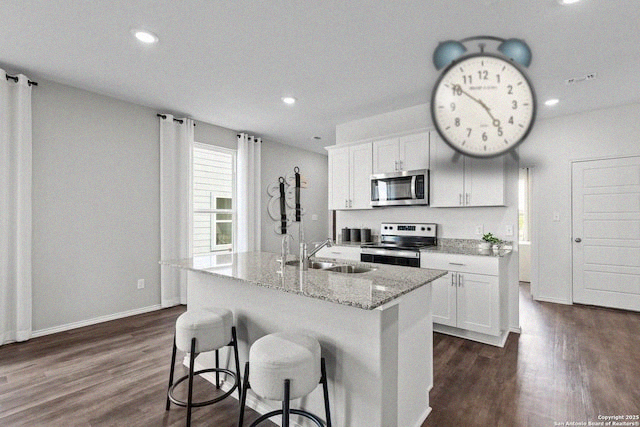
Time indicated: 4:51
